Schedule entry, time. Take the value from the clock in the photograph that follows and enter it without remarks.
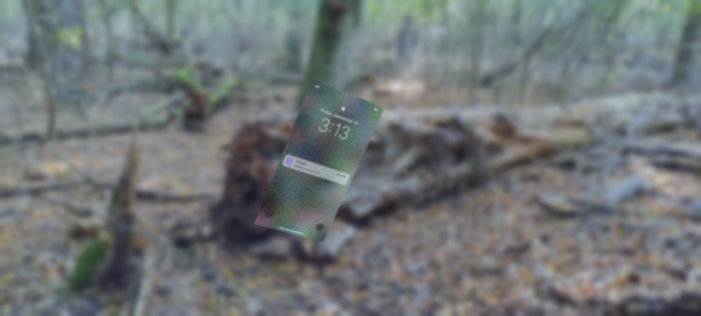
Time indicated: 3:13
